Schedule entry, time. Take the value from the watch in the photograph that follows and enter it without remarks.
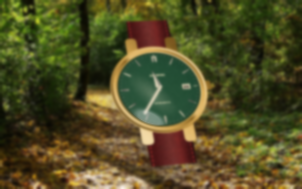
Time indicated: 11:36
